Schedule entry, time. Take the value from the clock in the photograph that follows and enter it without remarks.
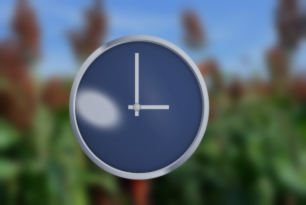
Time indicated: 3:00
